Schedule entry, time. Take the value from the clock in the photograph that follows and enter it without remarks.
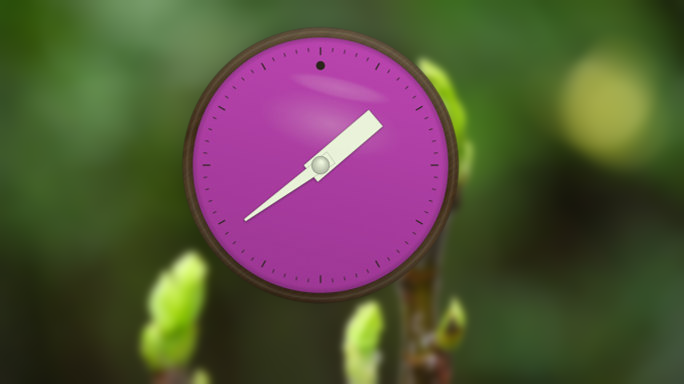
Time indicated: 1:39
